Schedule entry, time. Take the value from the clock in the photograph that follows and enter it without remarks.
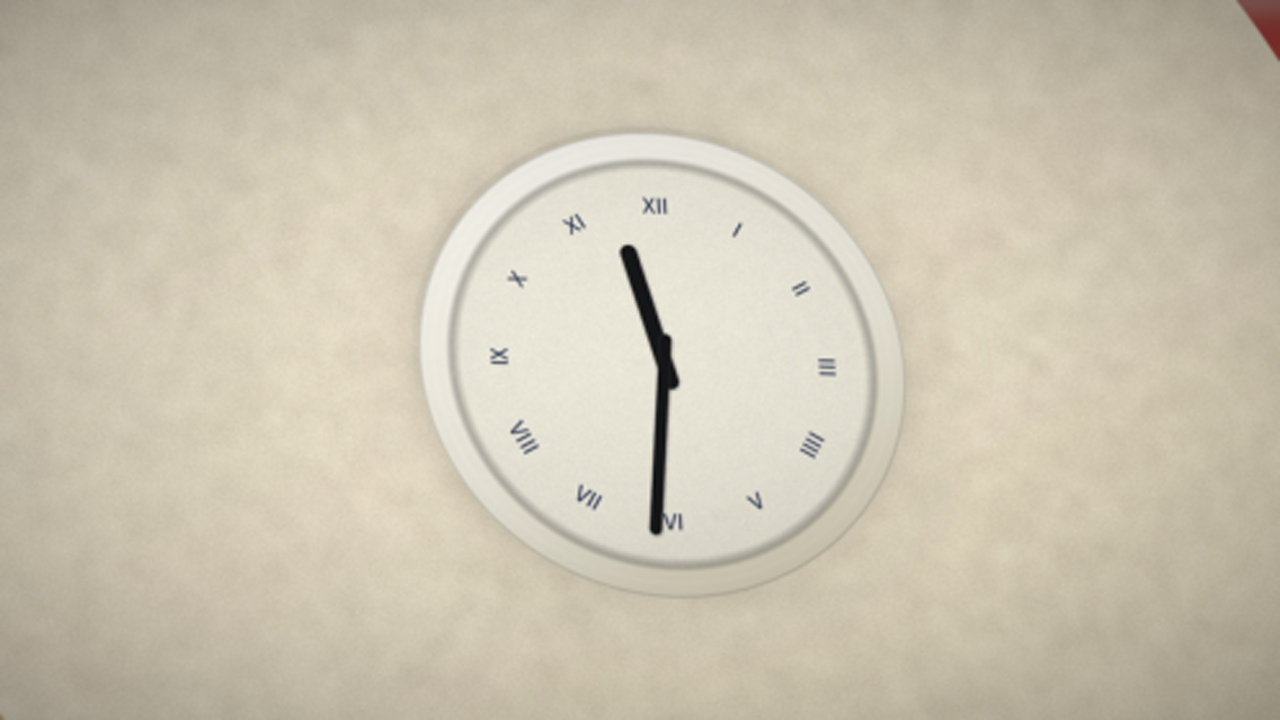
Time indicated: 11:31
